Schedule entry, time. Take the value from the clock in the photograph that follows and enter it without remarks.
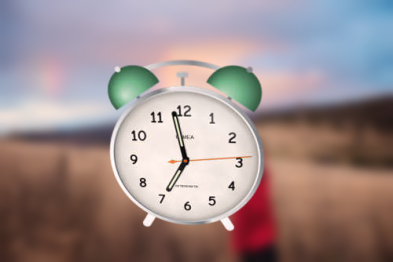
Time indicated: 6:58:14
